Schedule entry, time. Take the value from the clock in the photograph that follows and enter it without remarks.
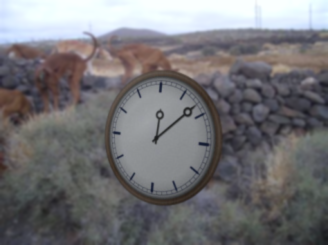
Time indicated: 12:08
